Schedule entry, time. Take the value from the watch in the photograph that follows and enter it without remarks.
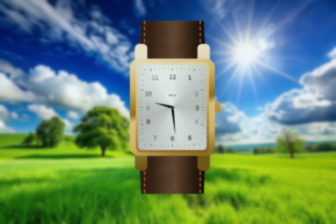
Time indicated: 9:29
